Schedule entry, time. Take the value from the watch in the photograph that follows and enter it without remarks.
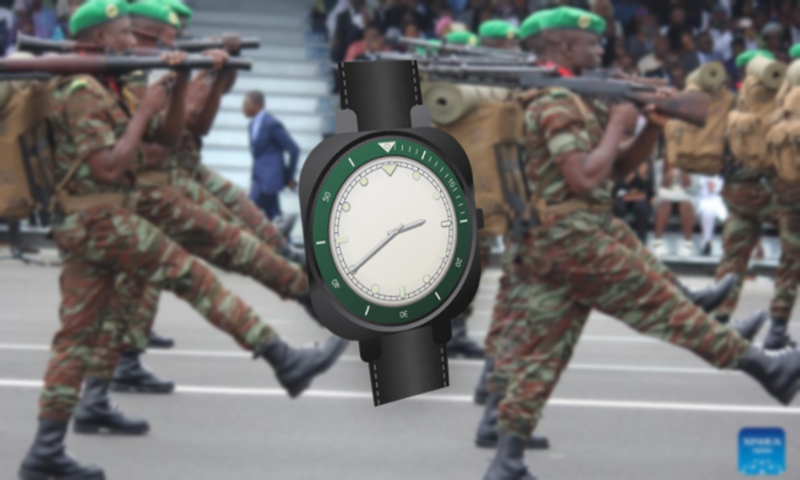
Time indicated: 2:40
